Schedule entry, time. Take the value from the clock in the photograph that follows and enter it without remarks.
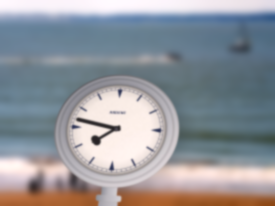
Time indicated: 7:47
